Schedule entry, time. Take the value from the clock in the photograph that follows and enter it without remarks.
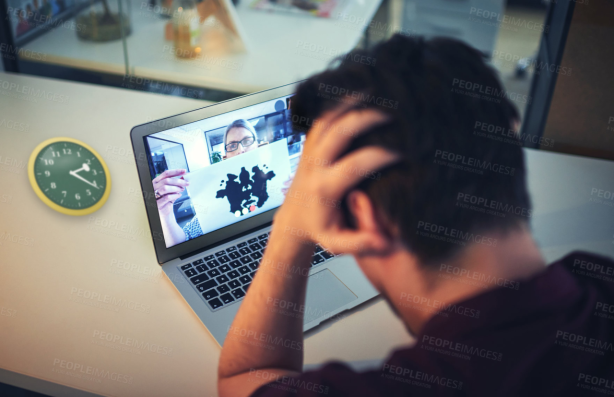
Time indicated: 2:21
